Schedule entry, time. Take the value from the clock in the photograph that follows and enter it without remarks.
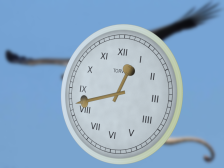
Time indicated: 12:42
